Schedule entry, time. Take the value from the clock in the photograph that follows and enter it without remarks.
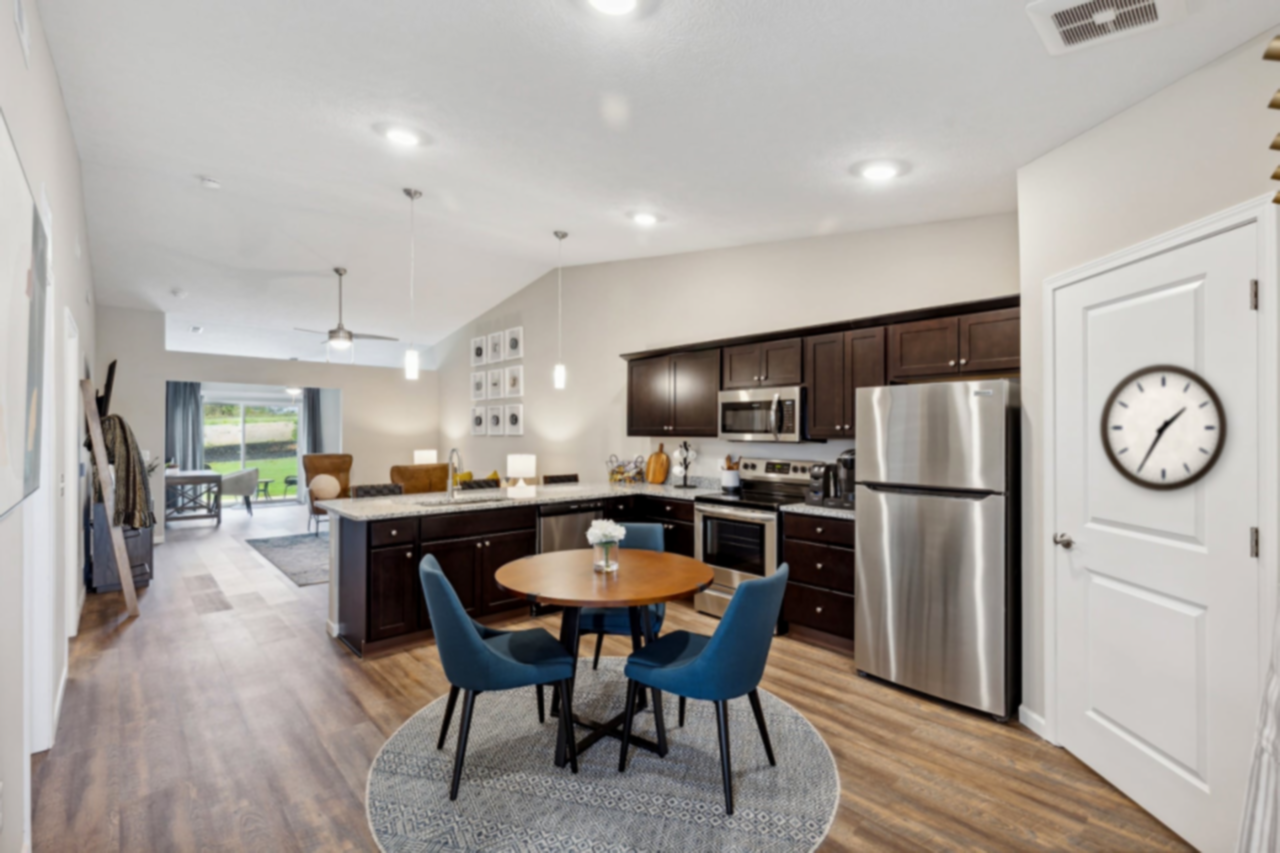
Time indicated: 1:35
